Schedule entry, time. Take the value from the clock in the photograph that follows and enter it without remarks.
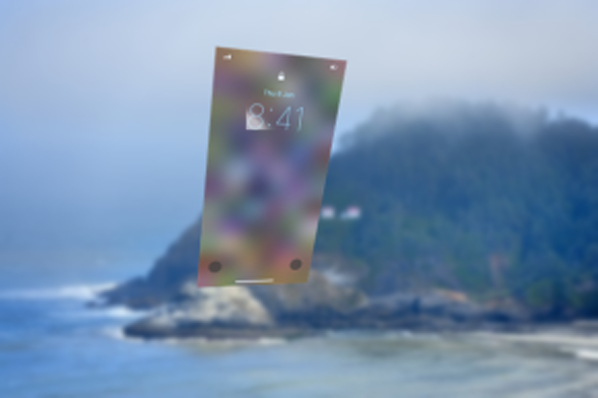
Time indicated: 8:41
